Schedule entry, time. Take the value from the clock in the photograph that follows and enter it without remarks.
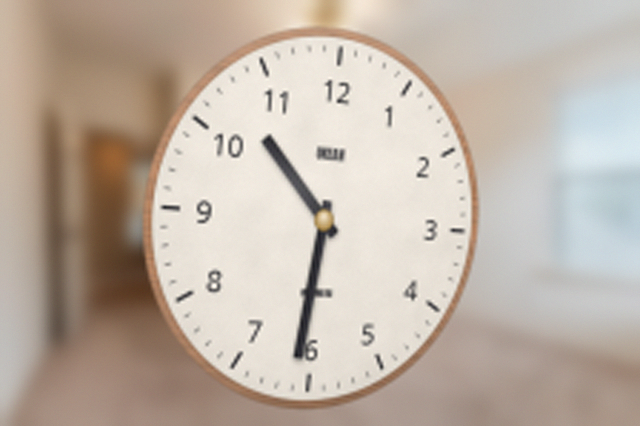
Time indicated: 10:31
